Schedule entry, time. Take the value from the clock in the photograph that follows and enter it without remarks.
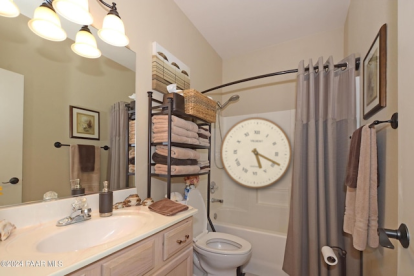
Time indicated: 5:19
